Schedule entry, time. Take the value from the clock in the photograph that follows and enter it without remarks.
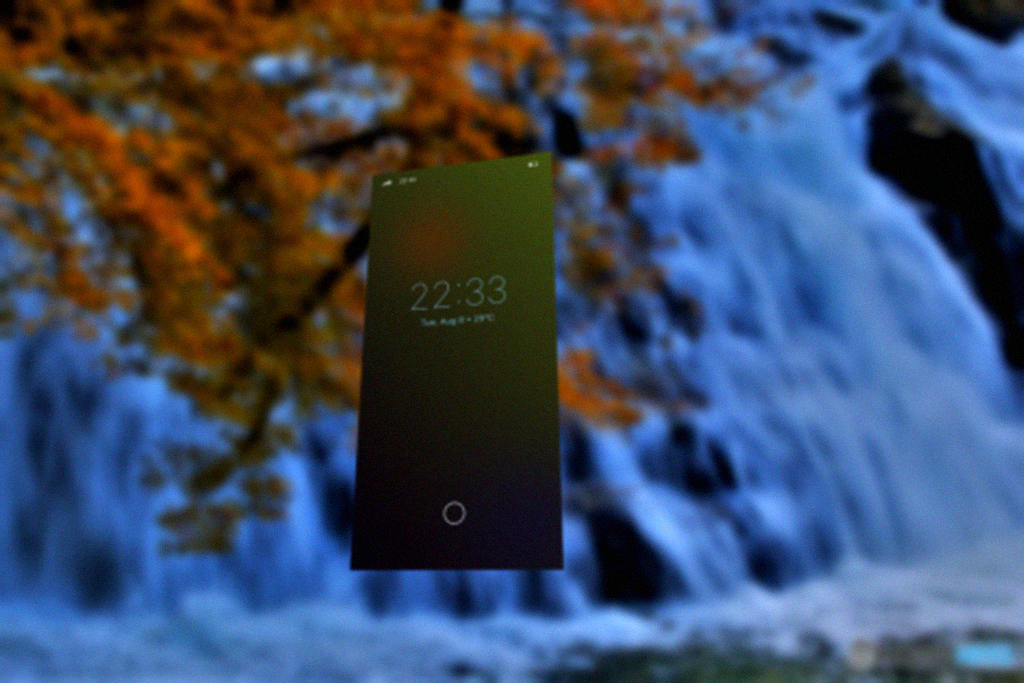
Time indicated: 22:33
